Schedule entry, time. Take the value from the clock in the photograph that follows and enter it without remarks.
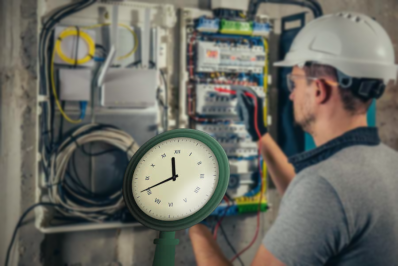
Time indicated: 11:41
